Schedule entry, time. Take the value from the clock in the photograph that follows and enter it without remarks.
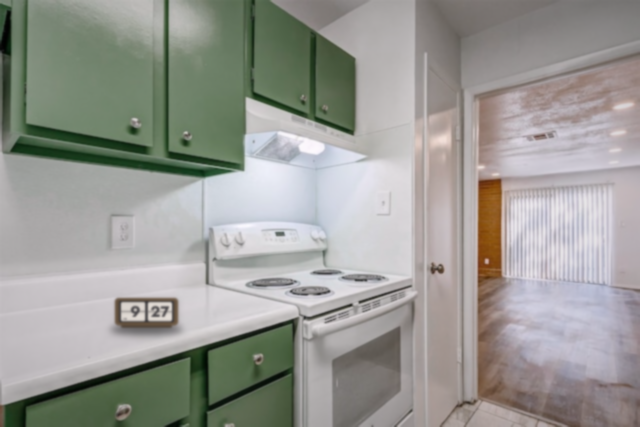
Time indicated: 9:27
